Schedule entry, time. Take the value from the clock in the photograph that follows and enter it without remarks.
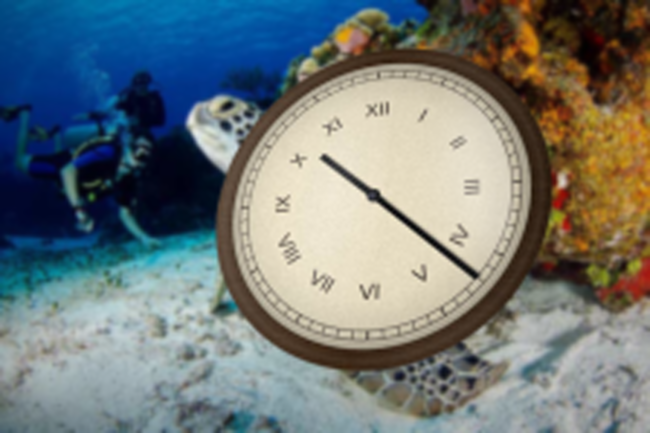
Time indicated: 10:22
